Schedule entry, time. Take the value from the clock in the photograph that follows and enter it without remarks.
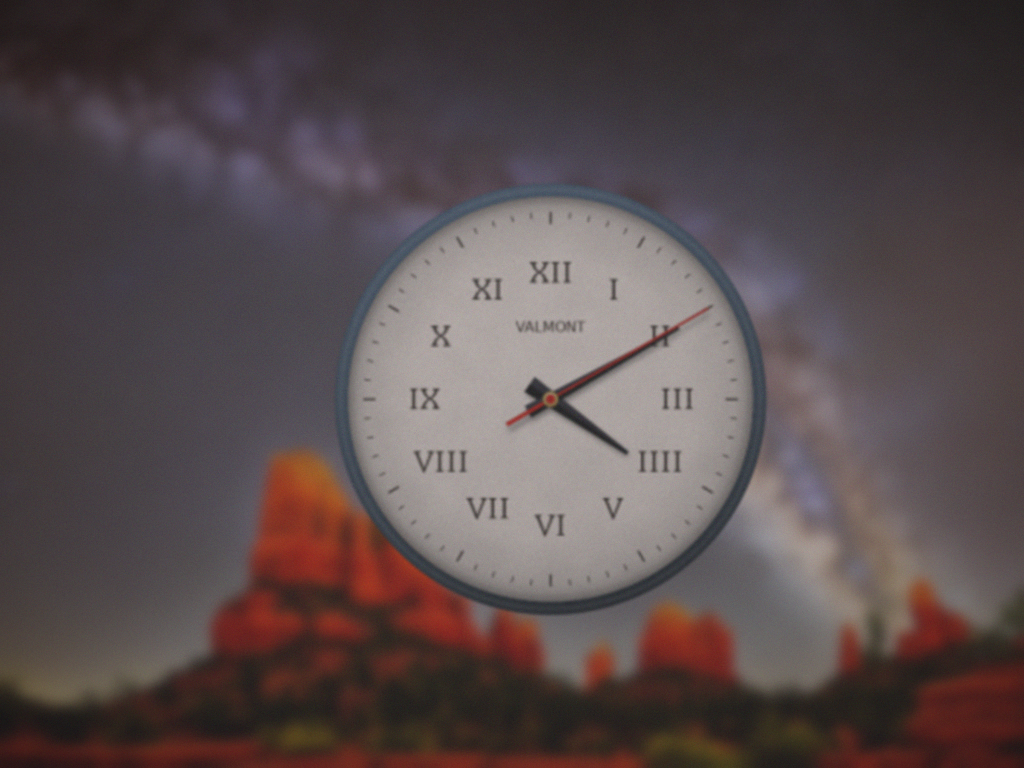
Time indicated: 4:10:10
